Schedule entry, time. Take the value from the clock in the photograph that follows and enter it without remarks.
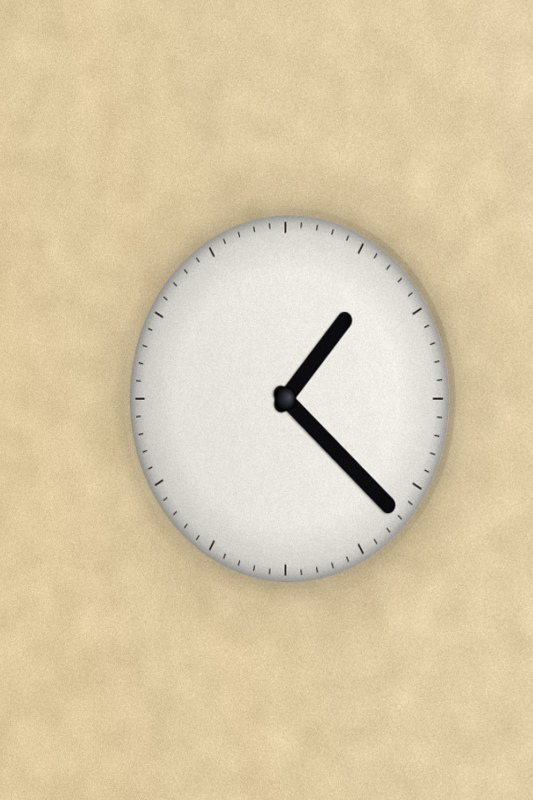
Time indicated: 1:22
